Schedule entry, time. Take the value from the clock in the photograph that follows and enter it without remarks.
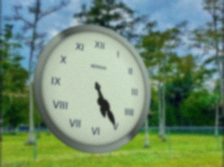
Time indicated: 5:25
